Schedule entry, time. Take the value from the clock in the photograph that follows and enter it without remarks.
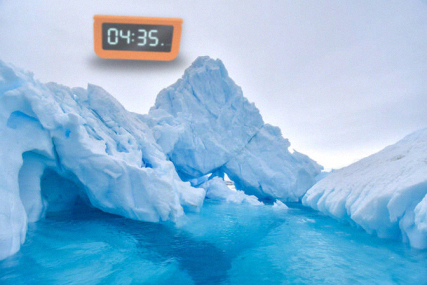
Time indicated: 4:35
